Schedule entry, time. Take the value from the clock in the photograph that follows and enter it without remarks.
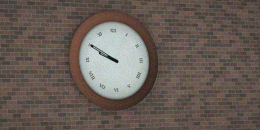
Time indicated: 9:50
